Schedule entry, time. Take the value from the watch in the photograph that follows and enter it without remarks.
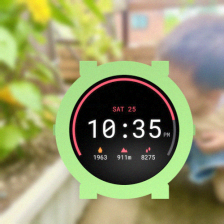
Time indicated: 10:35
